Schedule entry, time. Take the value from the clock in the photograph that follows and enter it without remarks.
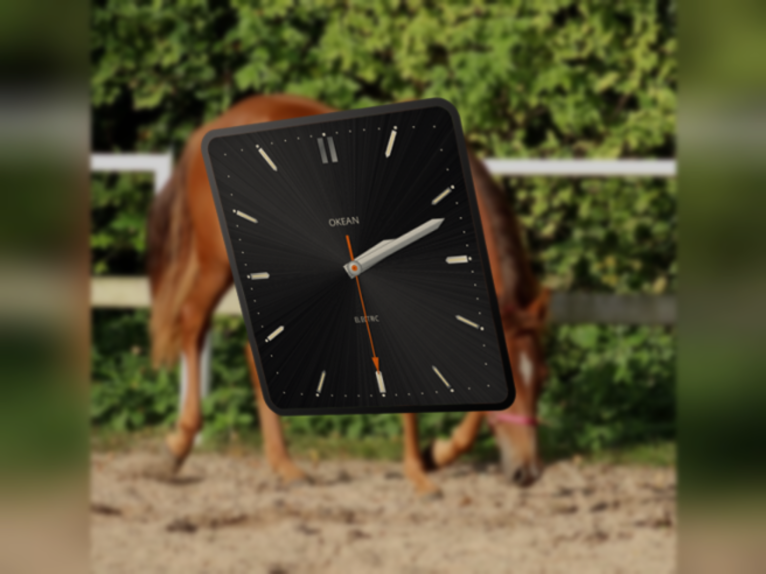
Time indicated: 2:11:30
